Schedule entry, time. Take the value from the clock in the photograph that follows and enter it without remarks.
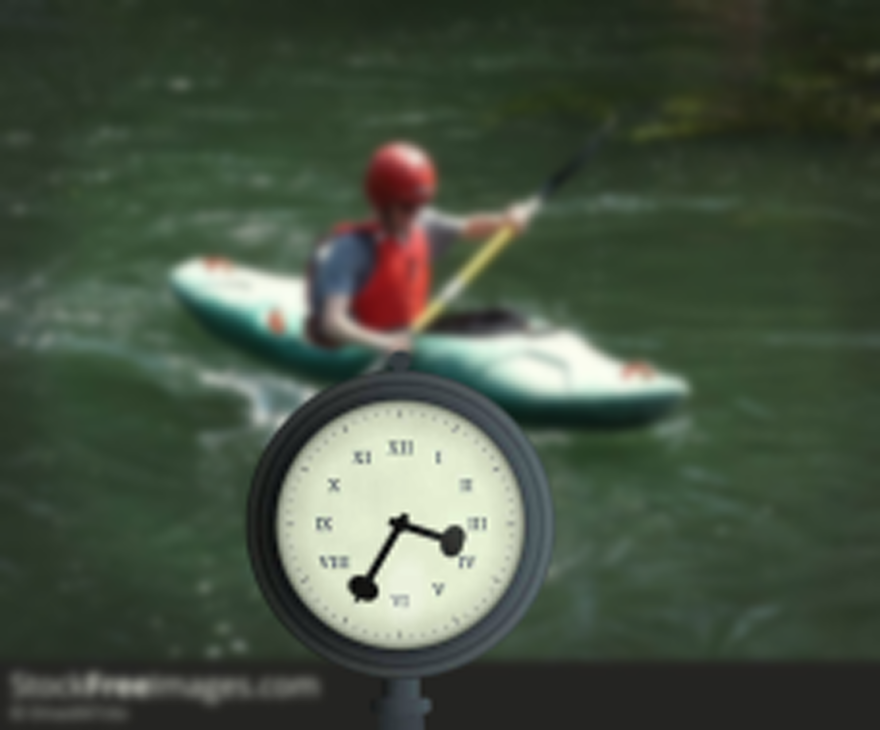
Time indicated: 3:35
